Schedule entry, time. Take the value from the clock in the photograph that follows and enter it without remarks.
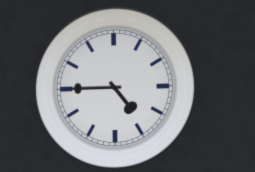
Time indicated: 4:45
